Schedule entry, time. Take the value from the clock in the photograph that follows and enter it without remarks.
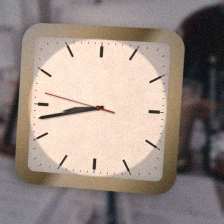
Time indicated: 8:42:47
